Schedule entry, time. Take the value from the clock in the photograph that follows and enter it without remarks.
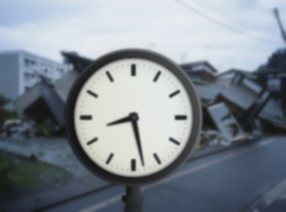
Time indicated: 8:28
